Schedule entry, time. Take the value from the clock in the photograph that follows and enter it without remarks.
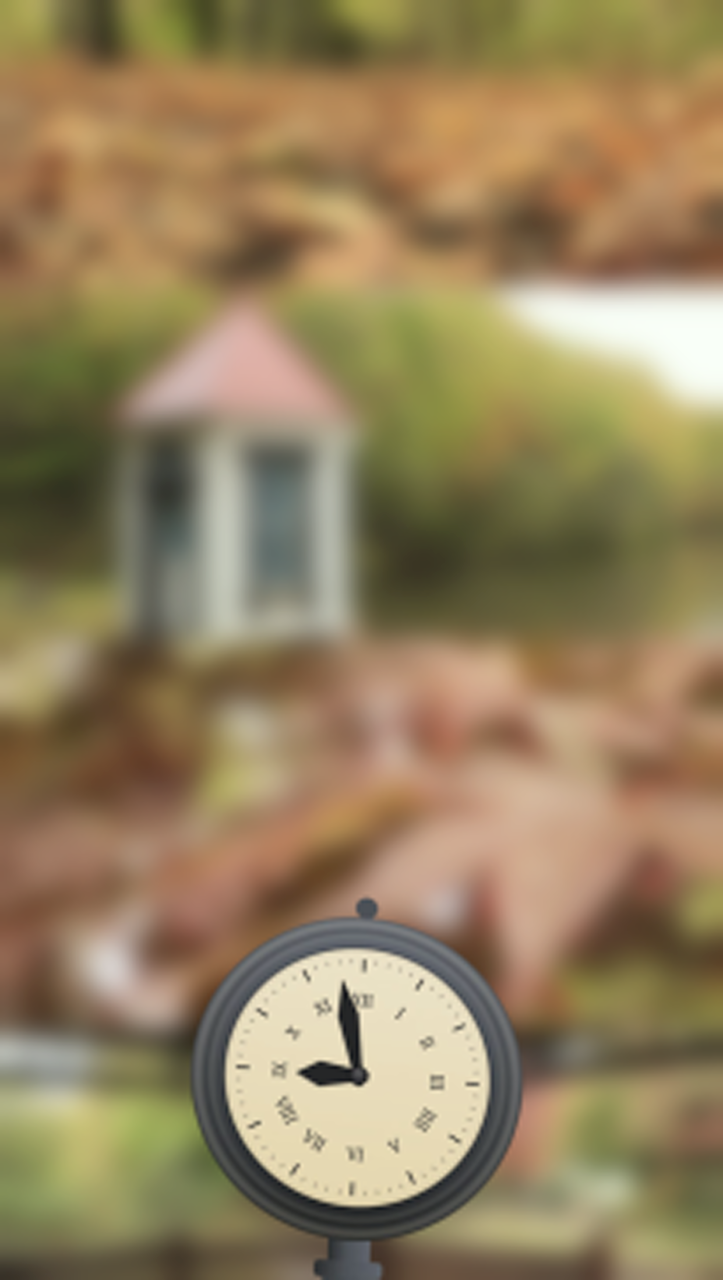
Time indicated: 8:58
